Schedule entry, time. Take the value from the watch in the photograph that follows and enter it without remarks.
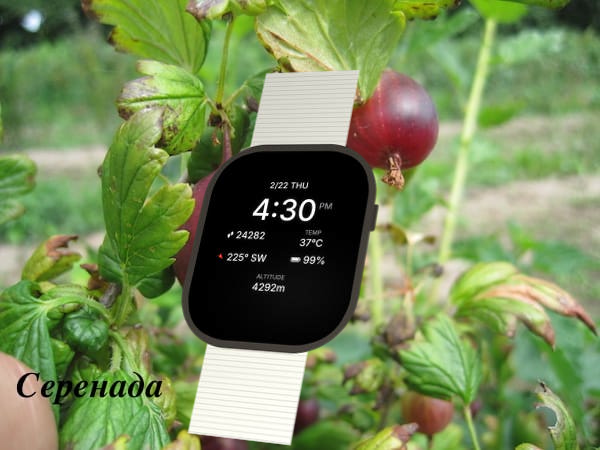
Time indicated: 4:30
